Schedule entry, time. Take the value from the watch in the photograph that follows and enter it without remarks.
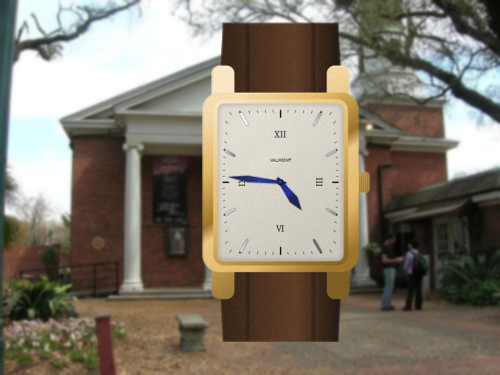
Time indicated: 4:46
